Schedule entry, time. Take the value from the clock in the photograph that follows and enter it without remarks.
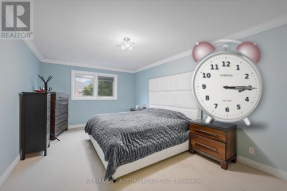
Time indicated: 3:15
